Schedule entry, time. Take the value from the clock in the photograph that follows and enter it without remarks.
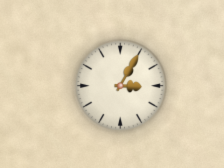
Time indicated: 3:05
